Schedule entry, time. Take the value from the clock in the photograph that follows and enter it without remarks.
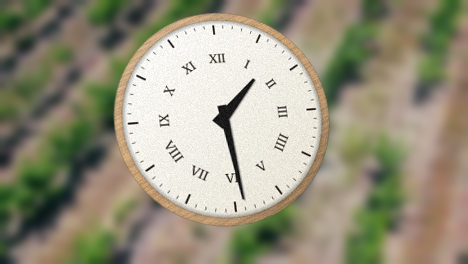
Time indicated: 1:29
